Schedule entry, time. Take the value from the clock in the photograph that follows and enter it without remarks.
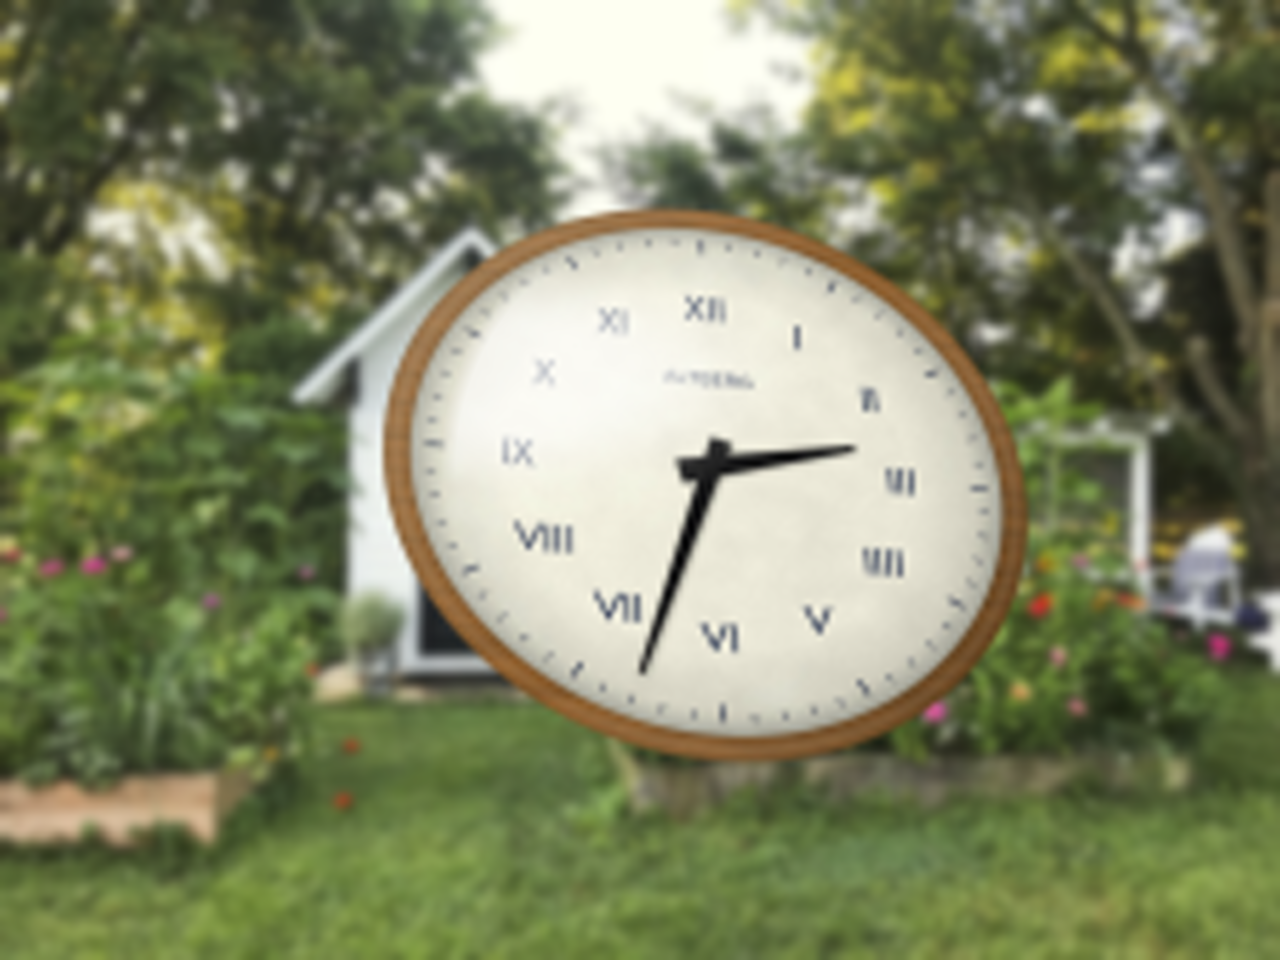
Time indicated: 2:33
